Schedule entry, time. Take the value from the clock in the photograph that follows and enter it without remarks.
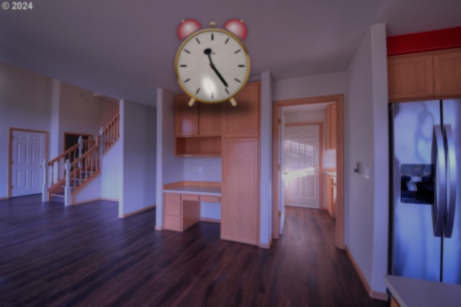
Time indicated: 11:24
